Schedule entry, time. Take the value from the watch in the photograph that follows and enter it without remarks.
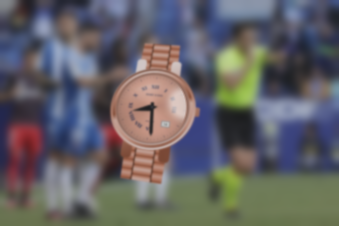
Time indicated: 8:29
